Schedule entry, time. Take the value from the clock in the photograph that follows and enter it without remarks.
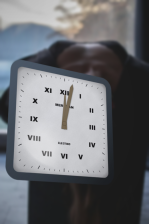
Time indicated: 12:02
